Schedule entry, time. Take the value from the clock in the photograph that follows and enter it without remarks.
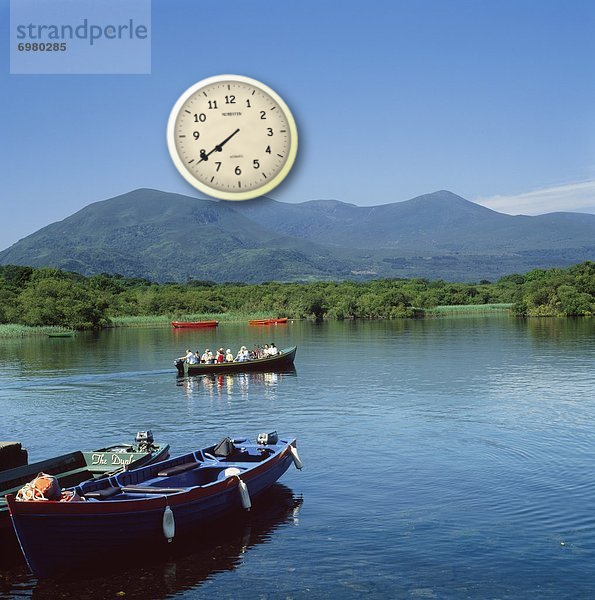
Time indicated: 7:39
